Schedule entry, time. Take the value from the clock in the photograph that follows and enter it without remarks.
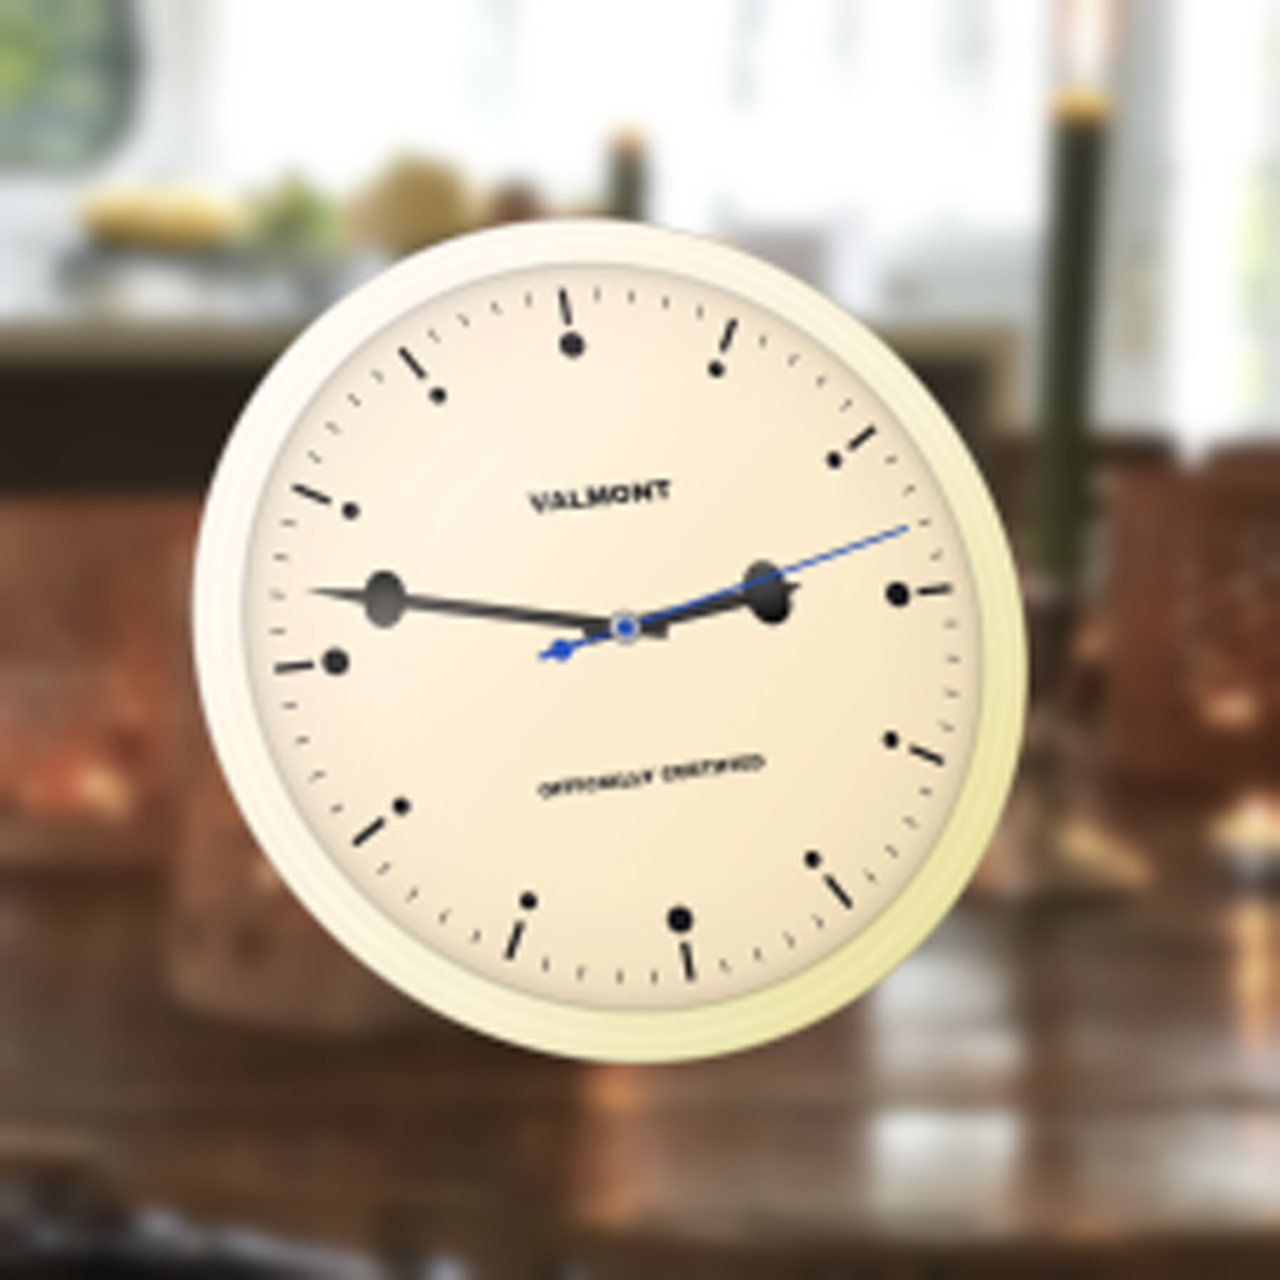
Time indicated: 2:47:13
